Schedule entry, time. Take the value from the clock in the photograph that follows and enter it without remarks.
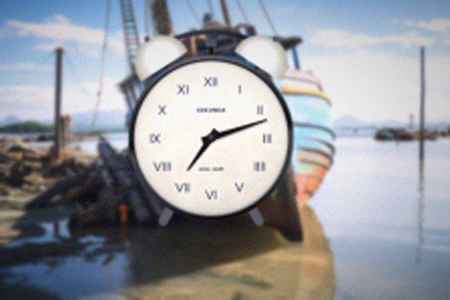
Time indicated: 7:12
